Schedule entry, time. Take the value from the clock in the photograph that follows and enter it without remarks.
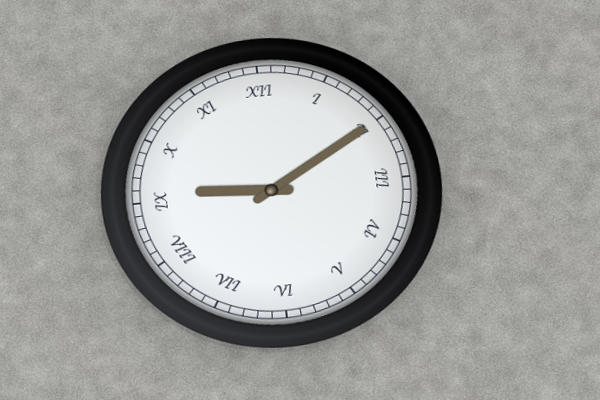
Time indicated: 9:10
